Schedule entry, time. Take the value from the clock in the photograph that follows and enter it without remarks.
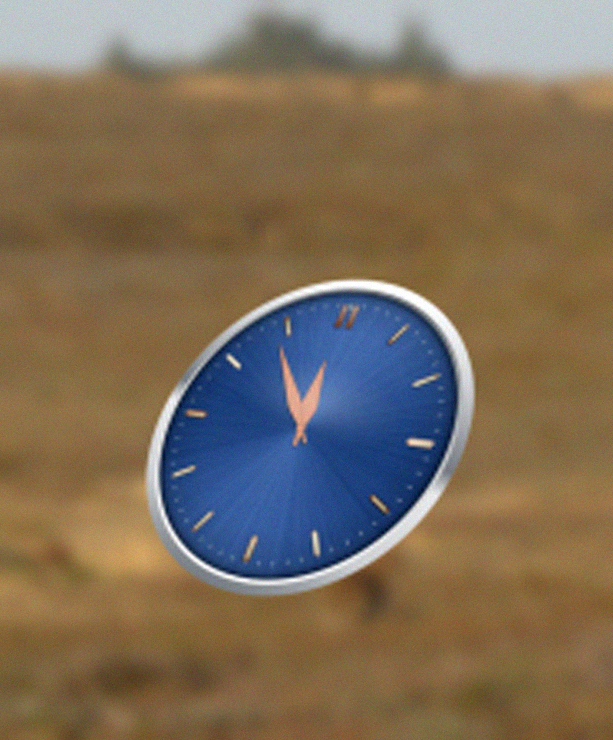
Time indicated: 11:54
